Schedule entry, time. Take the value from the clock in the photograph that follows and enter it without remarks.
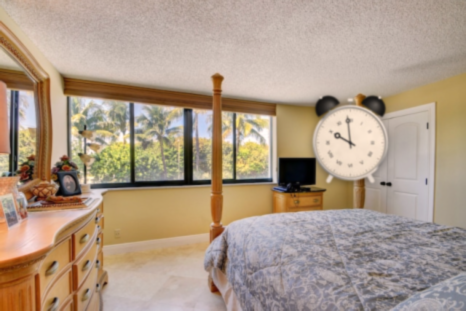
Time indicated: 9:59
